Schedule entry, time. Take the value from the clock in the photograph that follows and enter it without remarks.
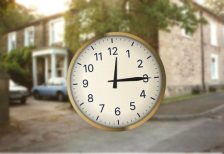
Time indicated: 12:15
